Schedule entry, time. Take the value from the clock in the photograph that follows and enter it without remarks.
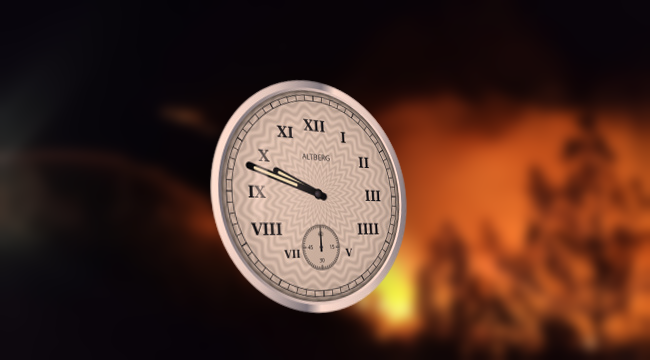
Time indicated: 9:48
